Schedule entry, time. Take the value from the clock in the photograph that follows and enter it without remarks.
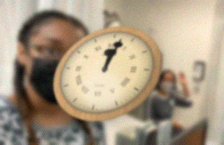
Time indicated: 12:02
